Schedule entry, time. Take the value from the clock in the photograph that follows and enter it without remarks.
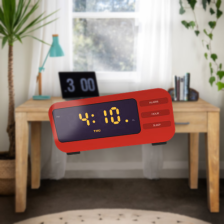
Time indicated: 4:10
